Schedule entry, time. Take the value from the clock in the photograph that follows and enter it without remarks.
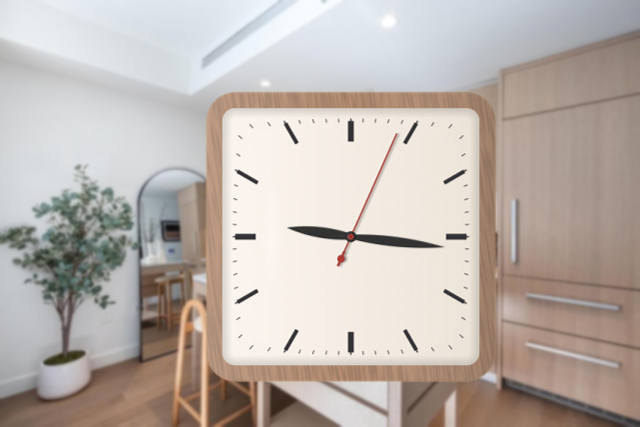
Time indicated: 9:16:04
